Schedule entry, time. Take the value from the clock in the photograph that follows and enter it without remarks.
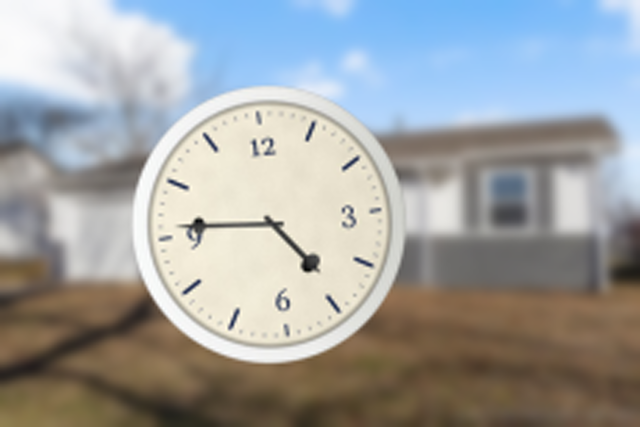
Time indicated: 4:46
